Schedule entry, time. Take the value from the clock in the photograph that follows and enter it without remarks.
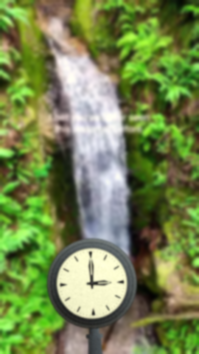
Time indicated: 3:00
